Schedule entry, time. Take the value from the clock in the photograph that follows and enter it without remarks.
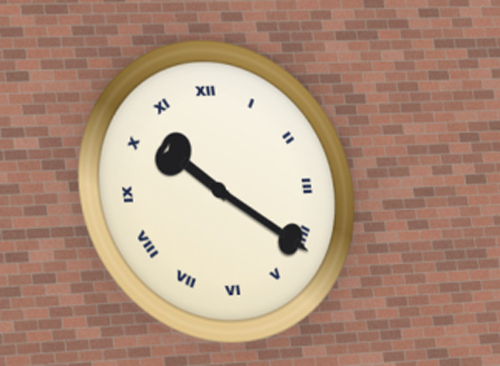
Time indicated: 10:21
